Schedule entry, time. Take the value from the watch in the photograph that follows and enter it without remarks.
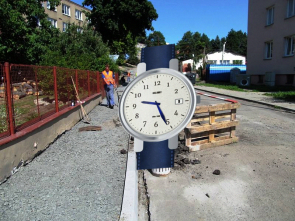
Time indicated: 9:26
